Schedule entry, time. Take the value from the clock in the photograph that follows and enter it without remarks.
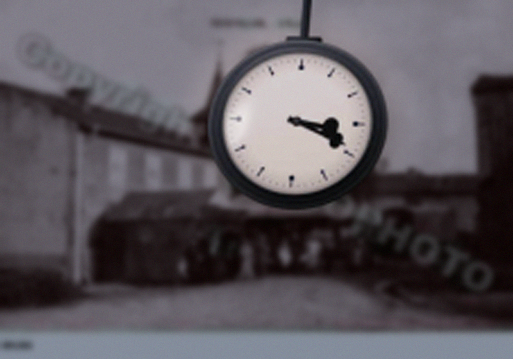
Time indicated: 3:19
